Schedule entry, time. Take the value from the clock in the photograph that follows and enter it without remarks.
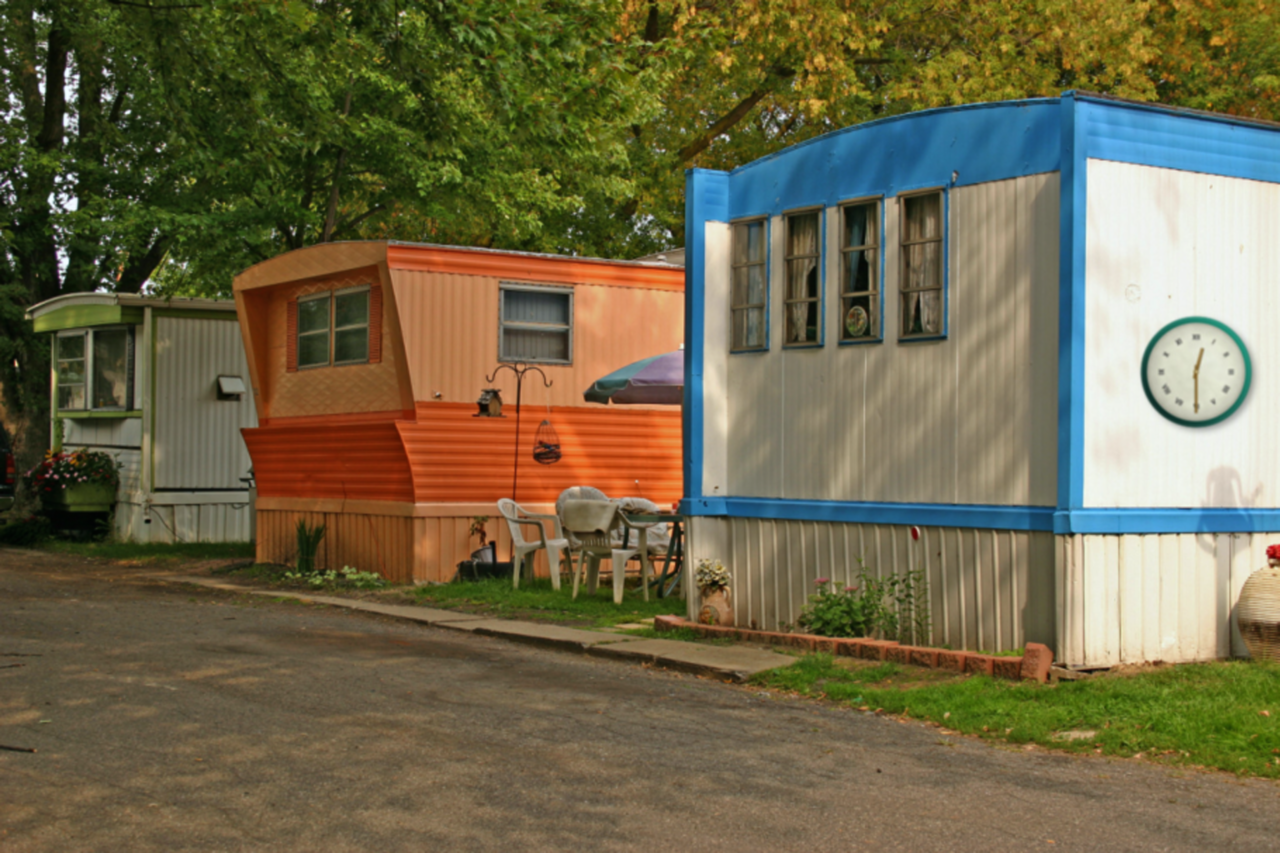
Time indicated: 12:30
